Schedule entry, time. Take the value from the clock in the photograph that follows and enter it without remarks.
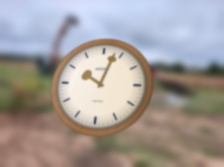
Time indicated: 10:03
